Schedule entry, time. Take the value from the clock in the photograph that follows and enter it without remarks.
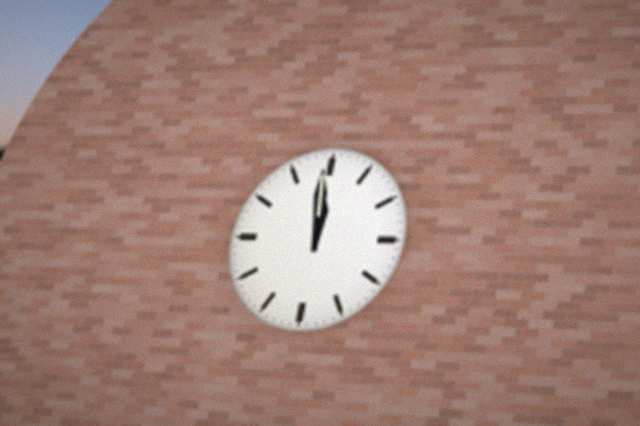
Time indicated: 11:59
